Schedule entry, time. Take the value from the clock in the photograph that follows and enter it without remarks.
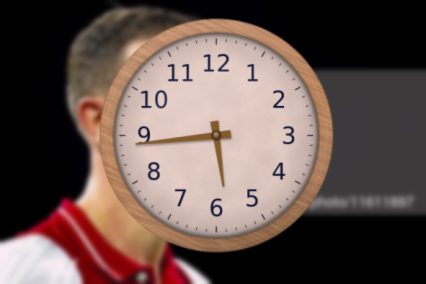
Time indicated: 5:44
